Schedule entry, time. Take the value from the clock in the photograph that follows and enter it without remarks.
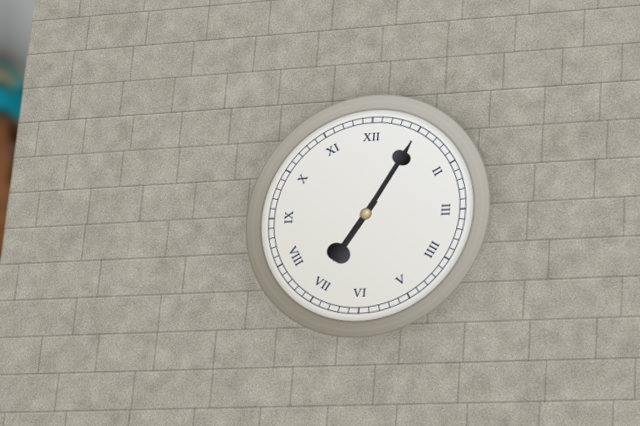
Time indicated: 7:05
